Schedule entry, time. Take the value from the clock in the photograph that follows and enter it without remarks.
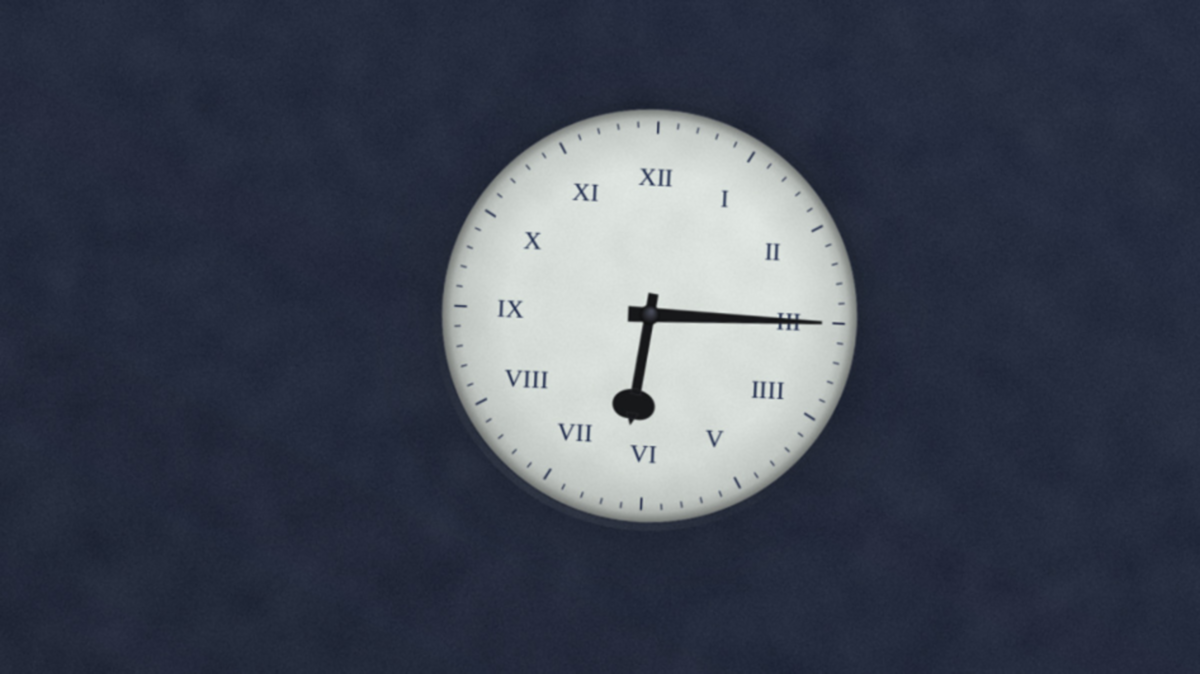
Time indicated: 6:15
